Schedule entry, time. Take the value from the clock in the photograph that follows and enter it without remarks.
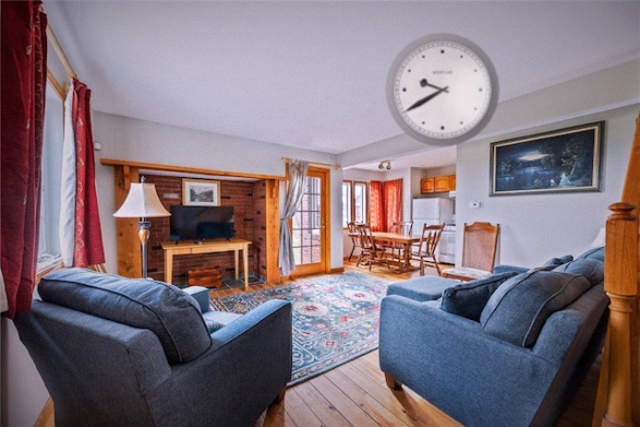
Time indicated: 9:40
